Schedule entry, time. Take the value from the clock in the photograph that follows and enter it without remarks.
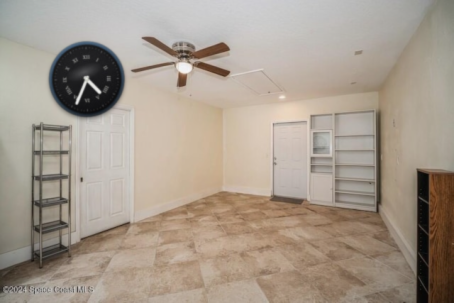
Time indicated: 4:34
